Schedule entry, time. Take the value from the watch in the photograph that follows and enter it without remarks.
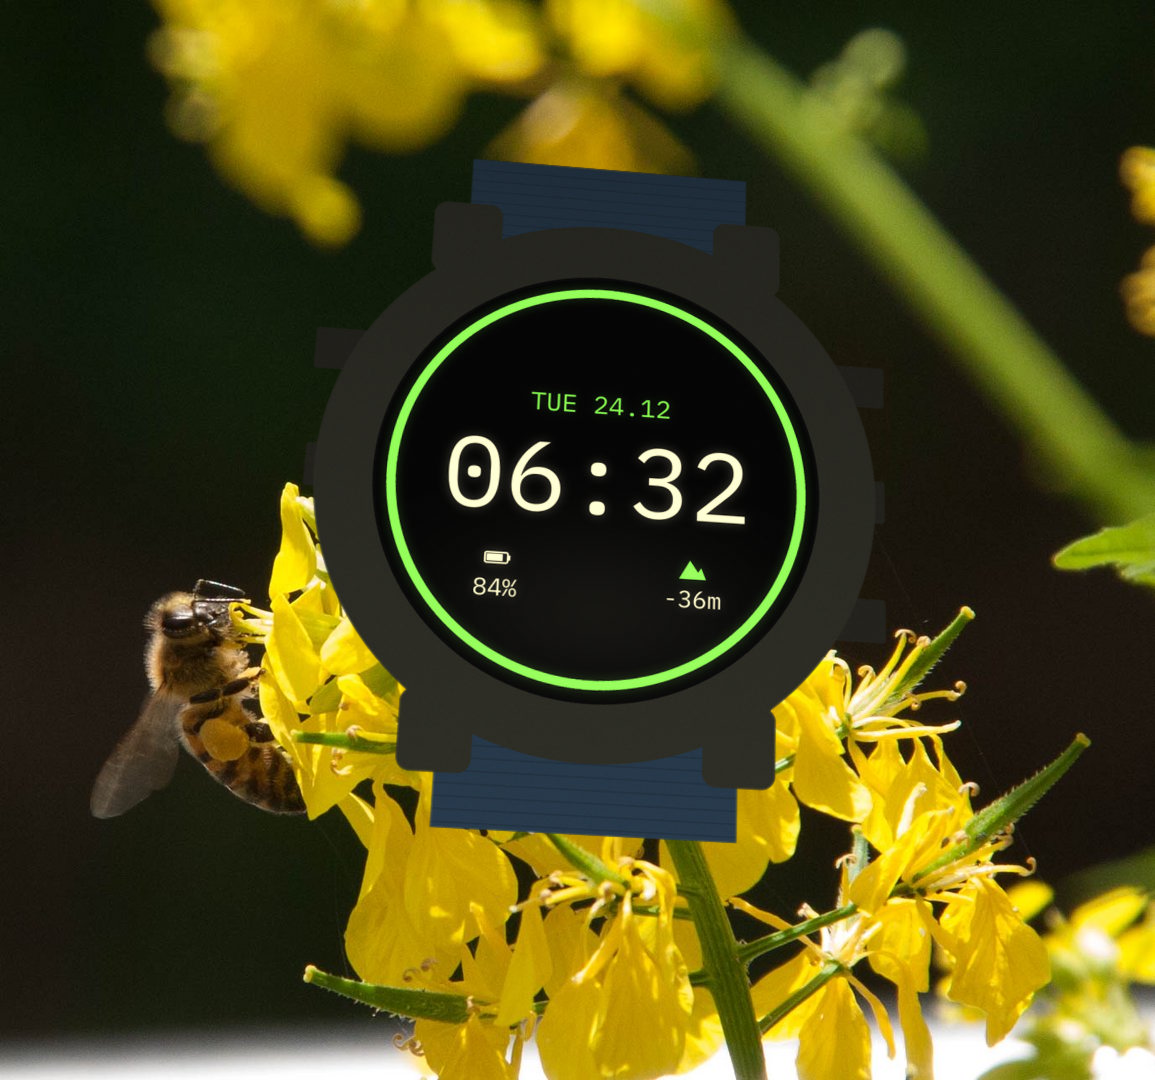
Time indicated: 6:32
